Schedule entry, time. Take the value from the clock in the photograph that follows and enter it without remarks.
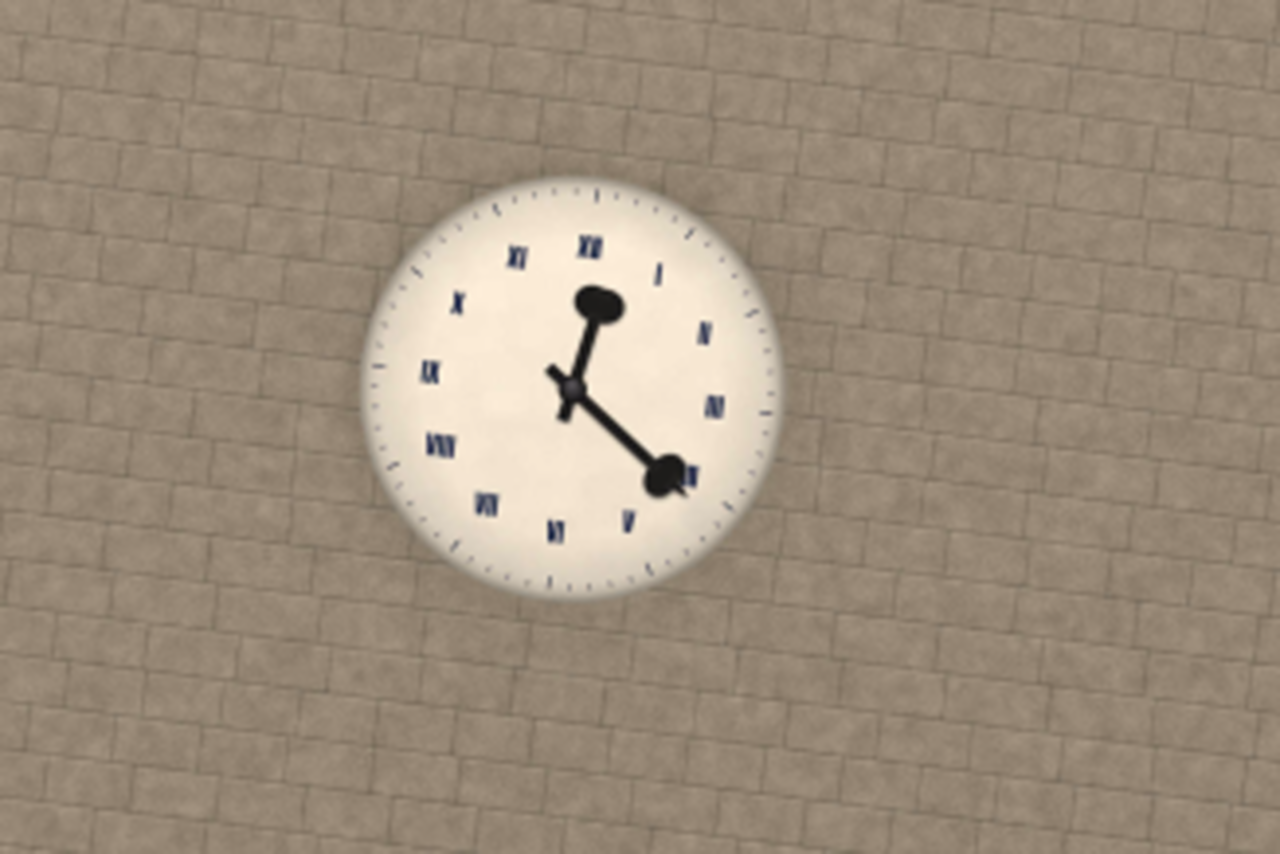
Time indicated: 12:21
